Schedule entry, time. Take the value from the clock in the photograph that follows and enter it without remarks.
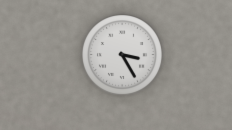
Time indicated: 3:25
